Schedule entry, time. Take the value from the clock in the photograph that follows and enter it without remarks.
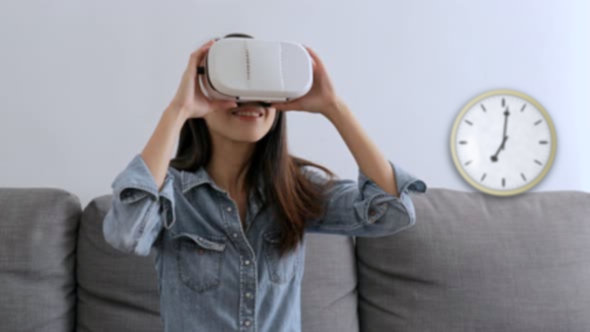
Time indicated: 7:01
